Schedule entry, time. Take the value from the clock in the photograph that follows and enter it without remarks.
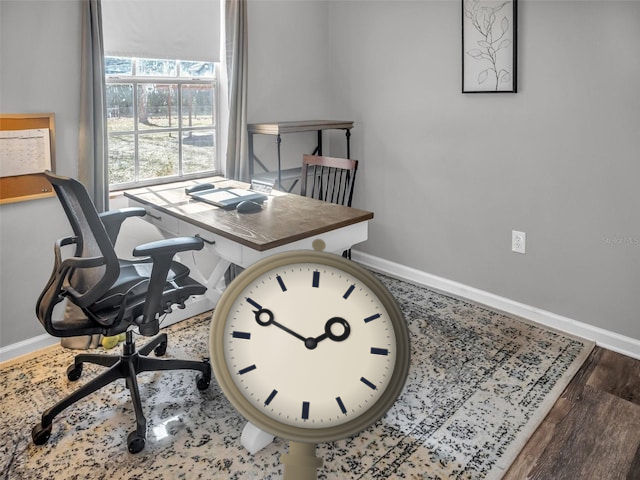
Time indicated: 1:49
